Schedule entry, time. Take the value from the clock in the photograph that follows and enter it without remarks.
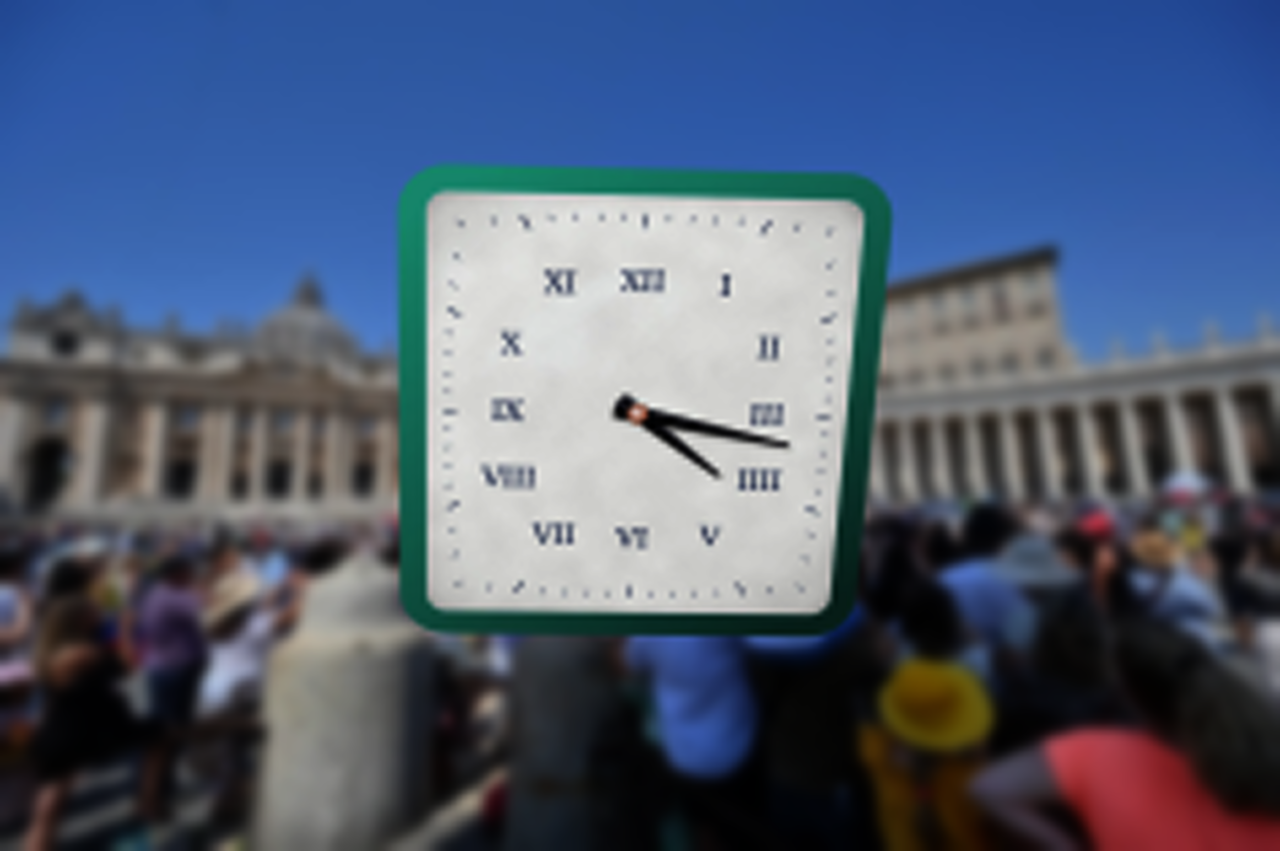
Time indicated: 4:17
